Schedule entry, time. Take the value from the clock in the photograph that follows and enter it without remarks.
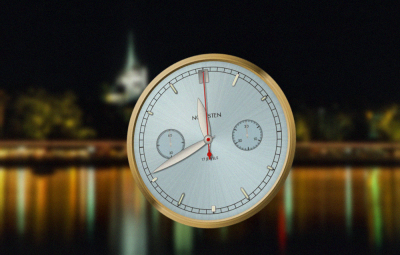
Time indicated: 11:41
